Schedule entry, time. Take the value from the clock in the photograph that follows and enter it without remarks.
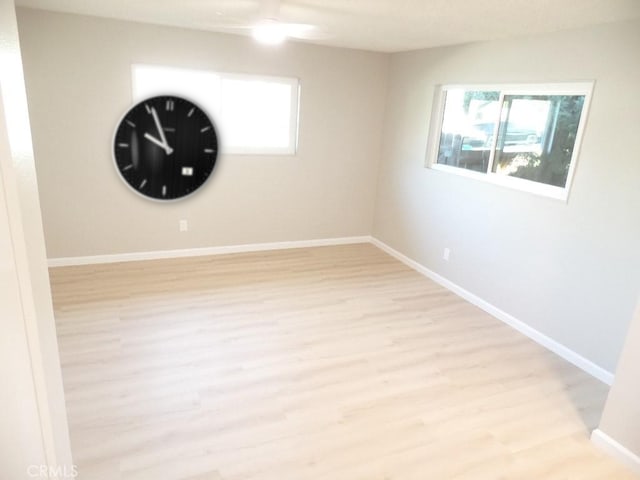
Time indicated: 9:56
